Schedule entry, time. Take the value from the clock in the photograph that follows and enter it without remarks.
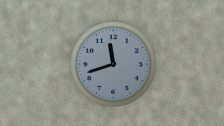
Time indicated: 11:42
